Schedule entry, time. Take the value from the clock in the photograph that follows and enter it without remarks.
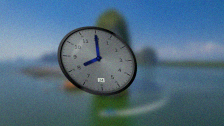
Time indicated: 8:00
